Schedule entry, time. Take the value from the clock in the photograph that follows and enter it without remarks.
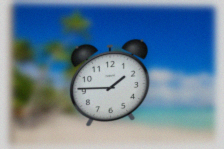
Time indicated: 1:46
